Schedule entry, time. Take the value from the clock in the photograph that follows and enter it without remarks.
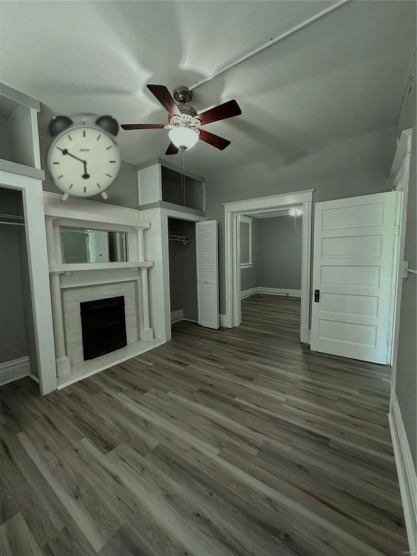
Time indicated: 5:50
